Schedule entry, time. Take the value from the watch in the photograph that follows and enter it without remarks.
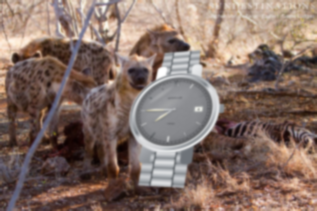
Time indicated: 7:45
